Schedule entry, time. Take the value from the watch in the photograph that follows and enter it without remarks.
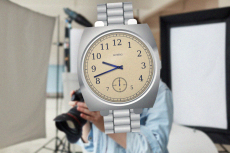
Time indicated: 9:42
